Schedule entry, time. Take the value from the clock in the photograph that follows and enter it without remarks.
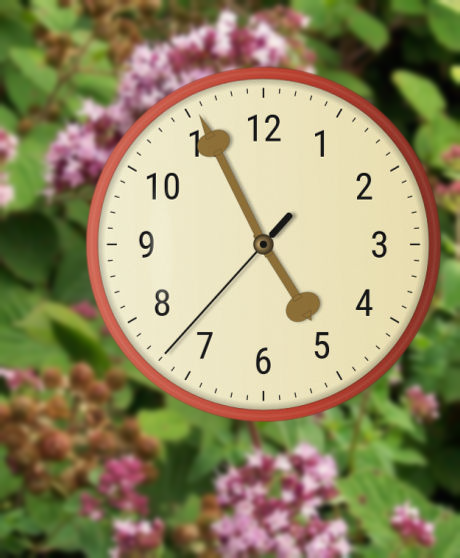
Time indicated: 4:55:37
